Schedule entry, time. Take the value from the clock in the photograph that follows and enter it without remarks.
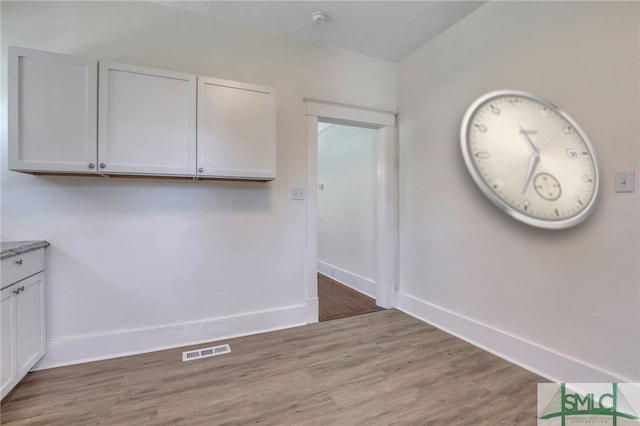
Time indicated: 11:36
